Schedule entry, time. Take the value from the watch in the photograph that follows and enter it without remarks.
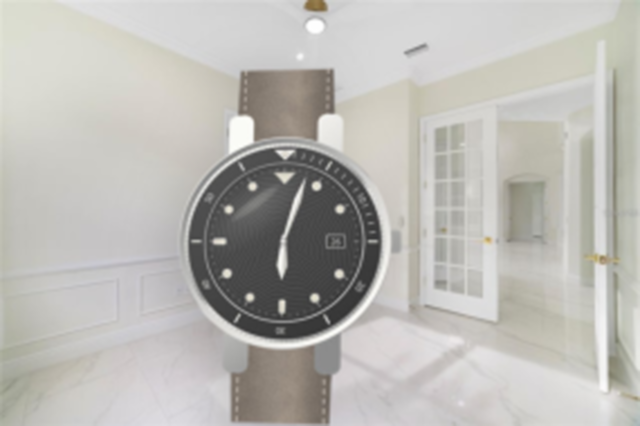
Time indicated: 6:03
